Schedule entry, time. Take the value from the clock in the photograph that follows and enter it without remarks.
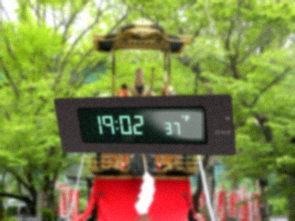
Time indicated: 19:02
